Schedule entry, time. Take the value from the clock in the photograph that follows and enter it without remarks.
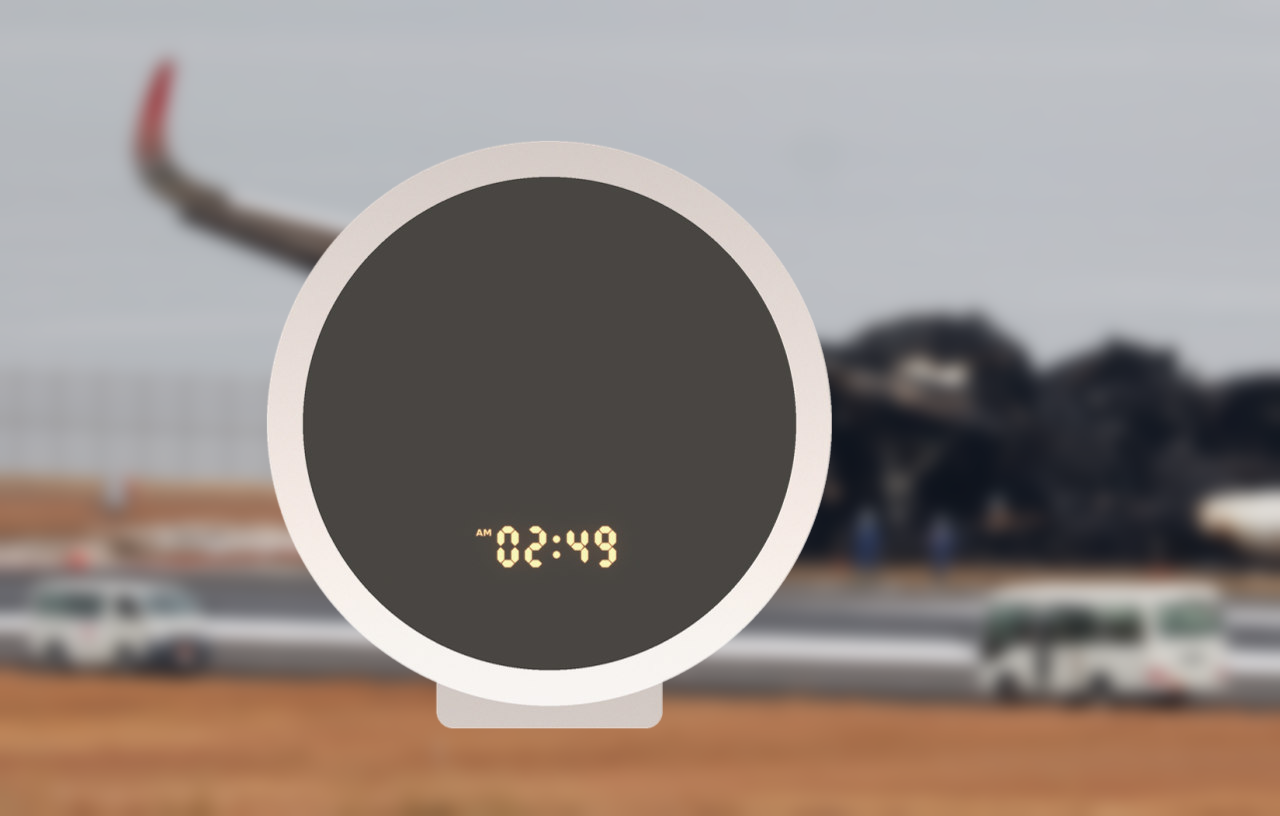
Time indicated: 2:49
